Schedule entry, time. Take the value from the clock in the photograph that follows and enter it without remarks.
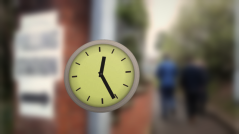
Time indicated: 12:26
